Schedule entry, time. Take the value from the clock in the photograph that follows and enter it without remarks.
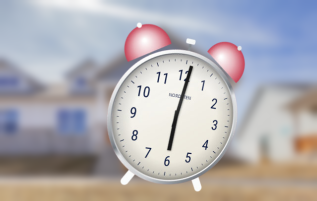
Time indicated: 6:01
